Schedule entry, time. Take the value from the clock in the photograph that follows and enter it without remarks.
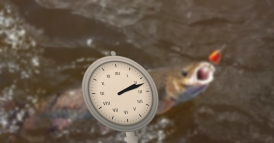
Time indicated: 2:12
